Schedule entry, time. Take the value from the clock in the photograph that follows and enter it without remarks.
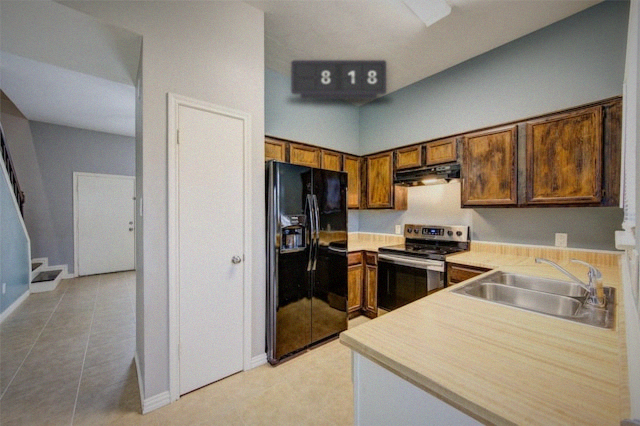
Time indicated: 8:18
